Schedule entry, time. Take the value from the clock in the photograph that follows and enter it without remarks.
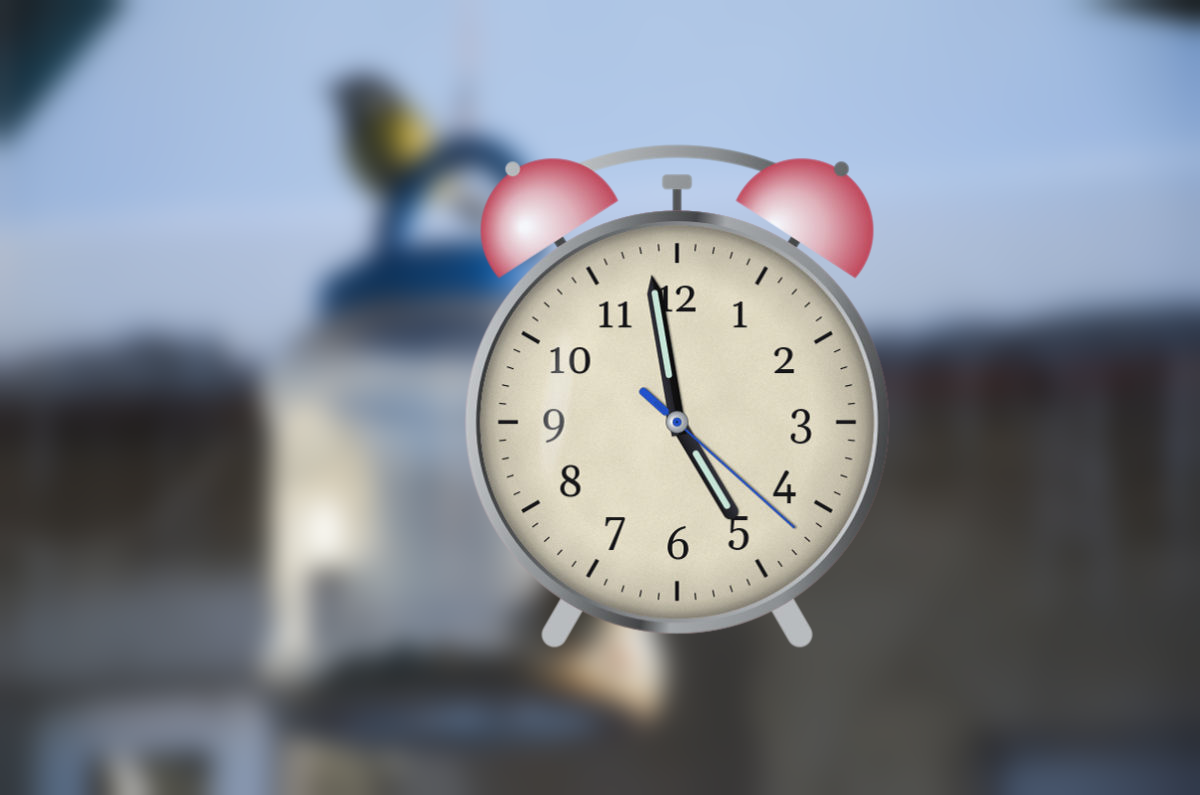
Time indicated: 4:58:22
